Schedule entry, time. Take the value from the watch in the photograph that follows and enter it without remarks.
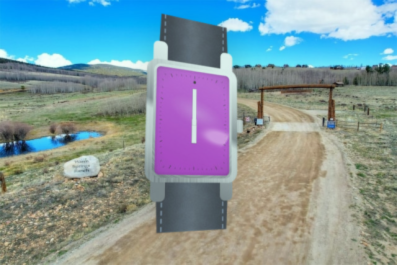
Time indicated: 6:00
